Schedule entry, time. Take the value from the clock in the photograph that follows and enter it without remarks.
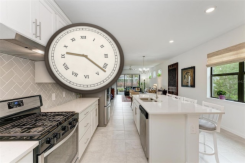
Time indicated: 9:22
